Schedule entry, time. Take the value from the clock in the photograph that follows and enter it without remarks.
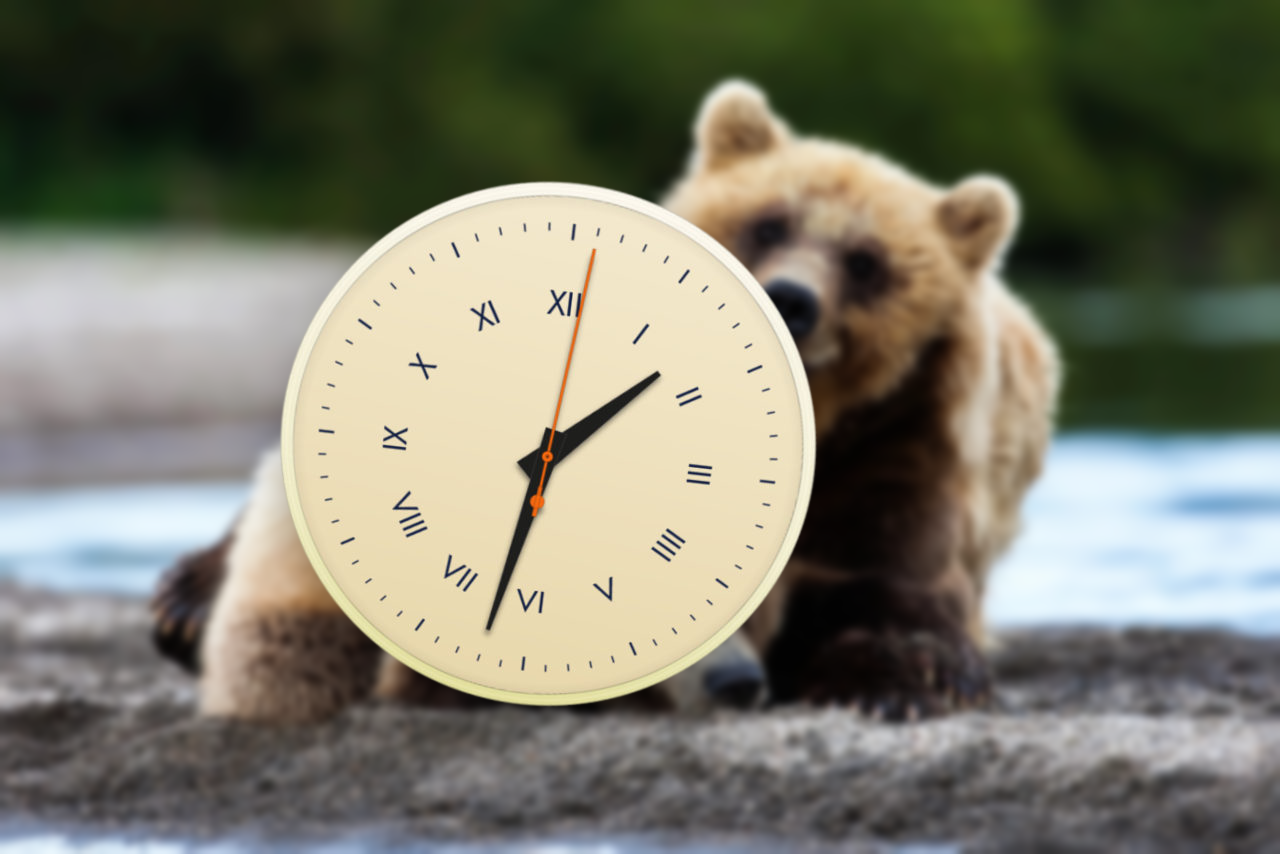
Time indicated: 1:32:01
